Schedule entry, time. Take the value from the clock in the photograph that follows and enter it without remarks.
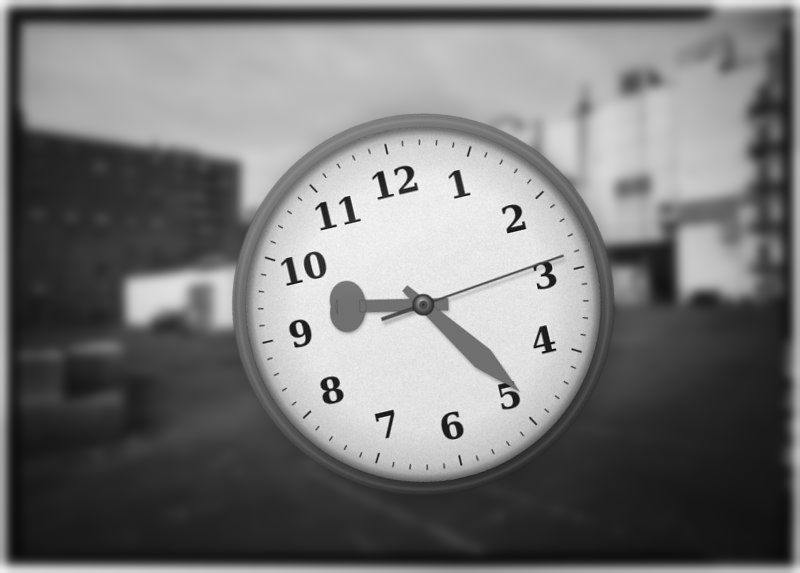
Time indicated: 9:24:14
